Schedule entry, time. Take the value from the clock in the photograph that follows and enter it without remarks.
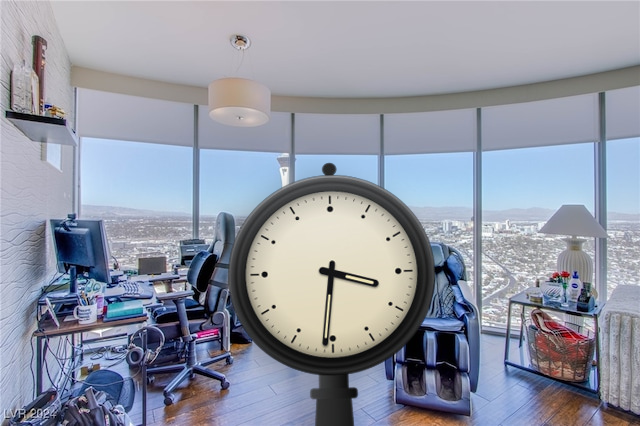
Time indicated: 3:31
